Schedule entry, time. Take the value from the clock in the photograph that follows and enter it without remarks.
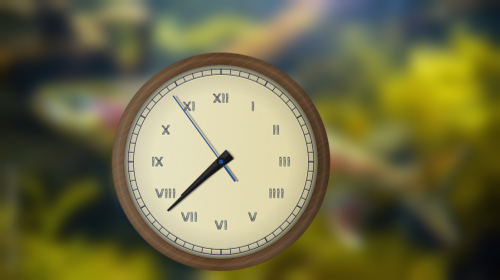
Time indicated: 7:37:54
